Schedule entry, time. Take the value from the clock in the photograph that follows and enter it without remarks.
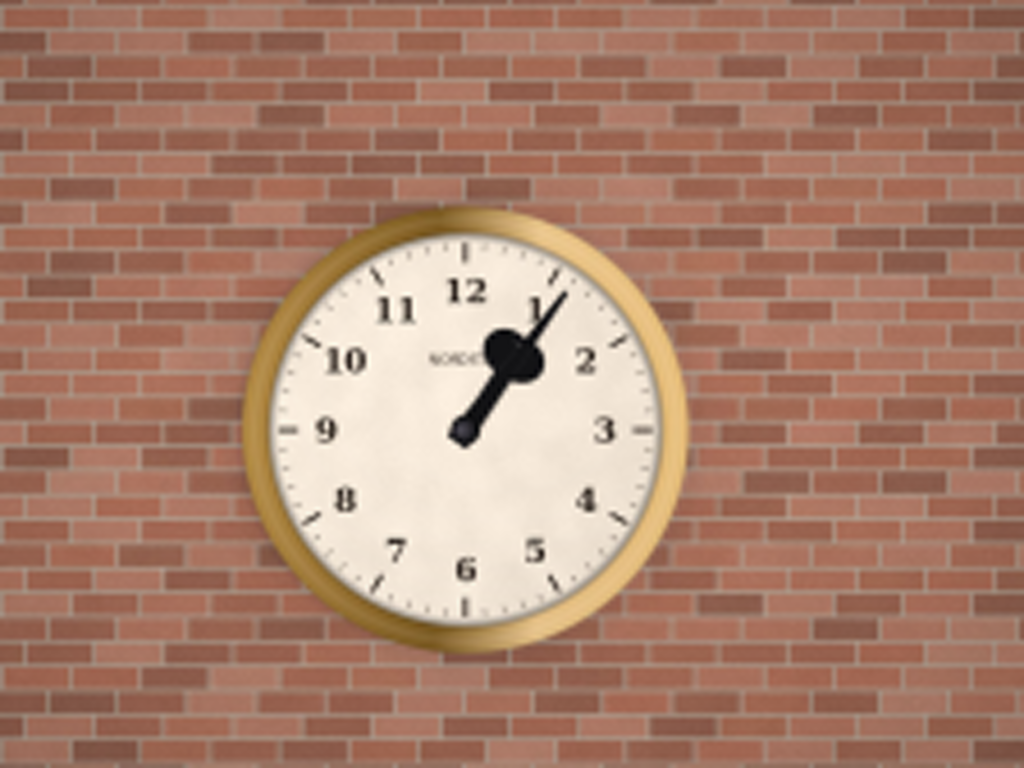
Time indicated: 1:06
